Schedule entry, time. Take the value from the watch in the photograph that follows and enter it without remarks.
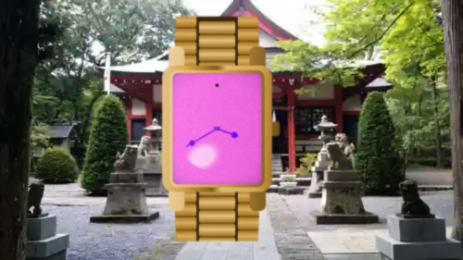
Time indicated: 3:40
